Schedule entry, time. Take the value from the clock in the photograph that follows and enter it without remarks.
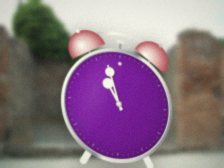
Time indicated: 10:57
